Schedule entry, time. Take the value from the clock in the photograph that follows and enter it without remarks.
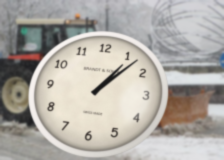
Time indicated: 1:07
